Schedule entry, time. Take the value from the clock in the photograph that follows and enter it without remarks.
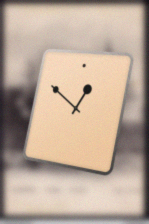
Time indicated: 12:50
